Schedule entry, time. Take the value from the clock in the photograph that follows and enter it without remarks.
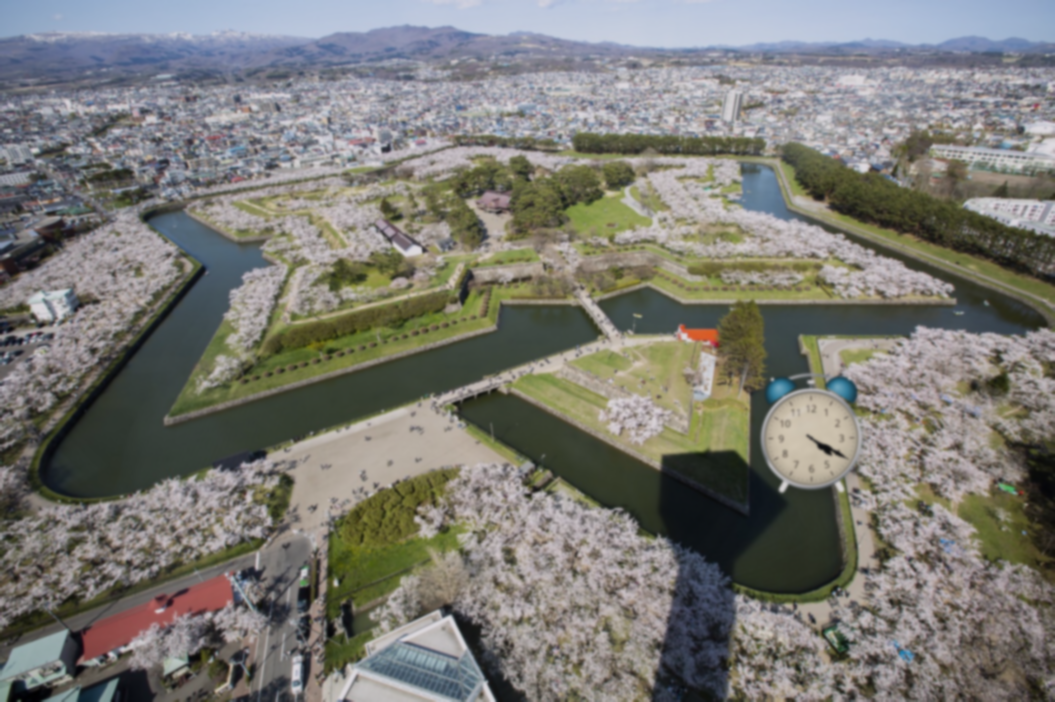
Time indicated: 4:20
